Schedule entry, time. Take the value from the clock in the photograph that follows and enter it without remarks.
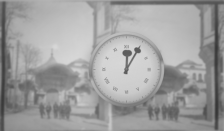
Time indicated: 12:05
